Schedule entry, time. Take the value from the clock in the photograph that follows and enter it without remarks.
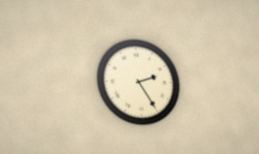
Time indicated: 2:25
